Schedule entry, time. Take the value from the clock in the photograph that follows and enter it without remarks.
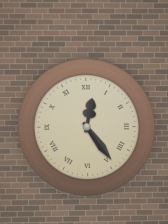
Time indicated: 12:24
